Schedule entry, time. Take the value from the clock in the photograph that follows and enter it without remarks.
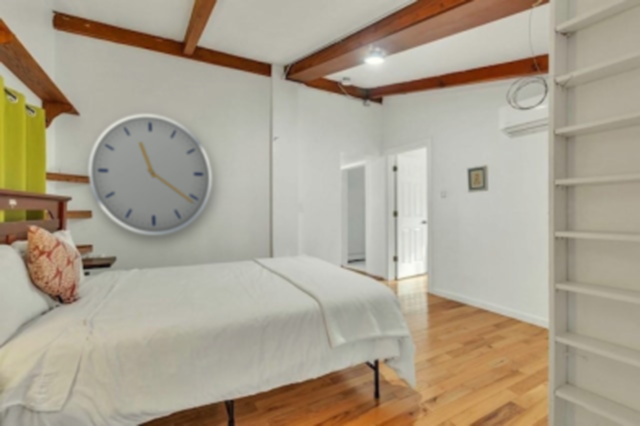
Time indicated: 11:21
